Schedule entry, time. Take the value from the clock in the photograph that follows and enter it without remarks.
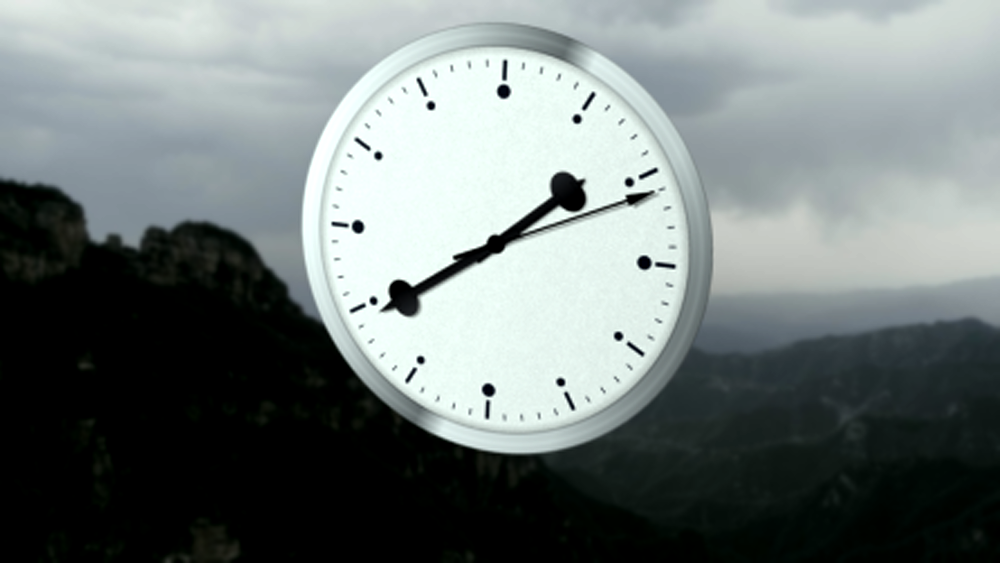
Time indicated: 1:39:11
